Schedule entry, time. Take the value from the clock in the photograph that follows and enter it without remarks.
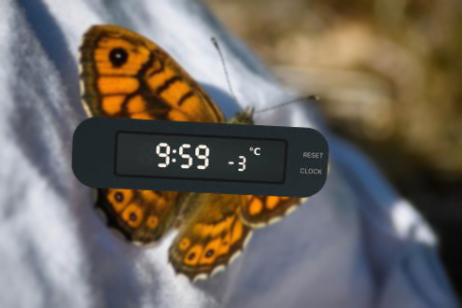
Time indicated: 9:59
